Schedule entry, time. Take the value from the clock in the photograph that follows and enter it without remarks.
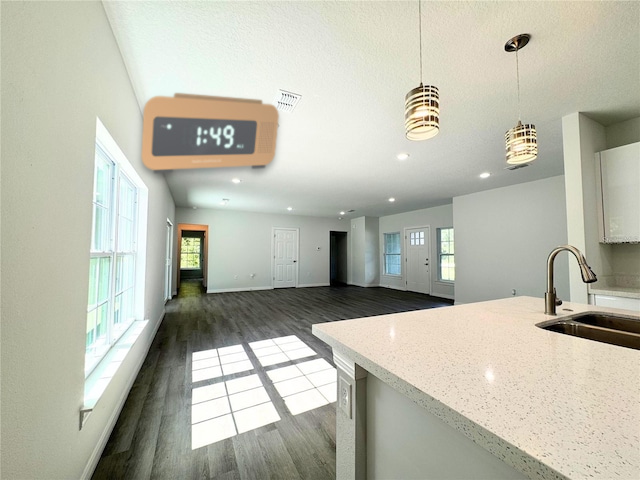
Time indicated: 1:49
